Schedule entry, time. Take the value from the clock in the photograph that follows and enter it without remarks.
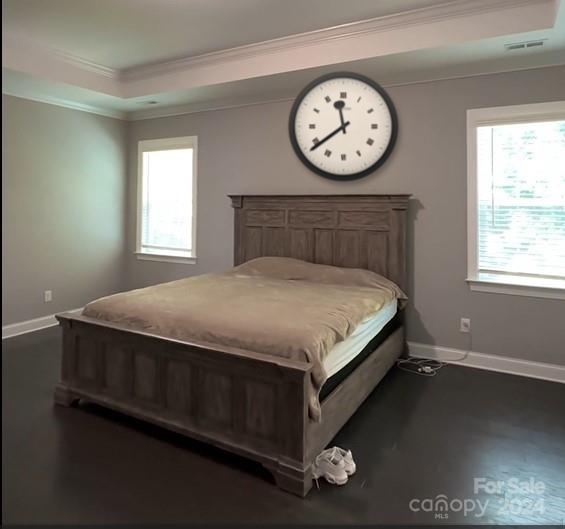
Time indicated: 11:39
